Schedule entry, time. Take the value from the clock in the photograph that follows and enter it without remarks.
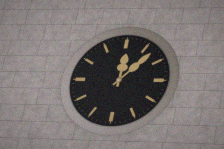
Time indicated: 12:07
